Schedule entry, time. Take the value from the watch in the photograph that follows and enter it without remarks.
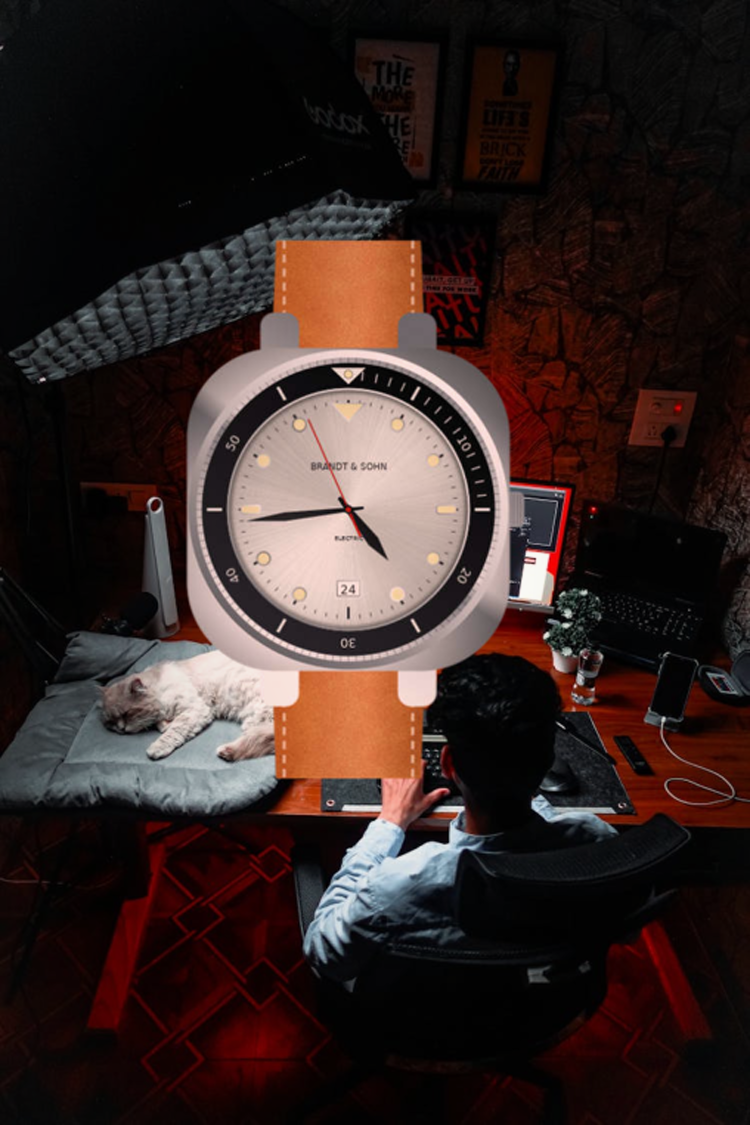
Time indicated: 4:43:56
